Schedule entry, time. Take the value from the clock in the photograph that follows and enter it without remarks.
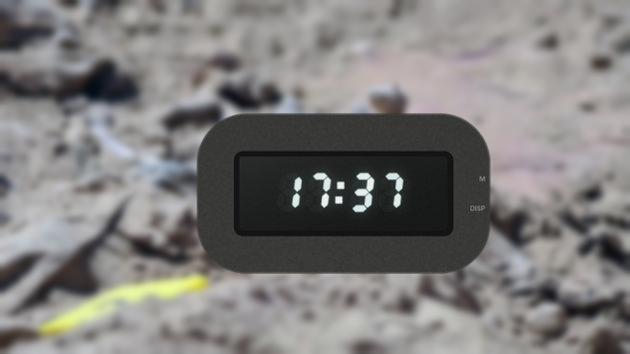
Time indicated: 17:37
